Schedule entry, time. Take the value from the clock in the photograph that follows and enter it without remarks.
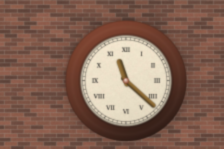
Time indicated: 11:22
